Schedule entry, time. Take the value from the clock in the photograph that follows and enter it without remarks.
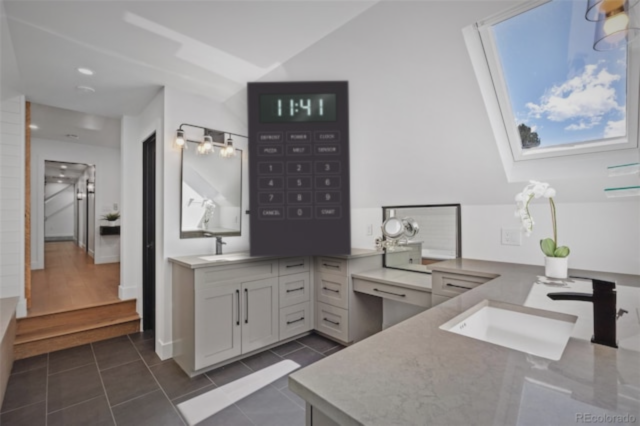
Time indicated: 11:41
